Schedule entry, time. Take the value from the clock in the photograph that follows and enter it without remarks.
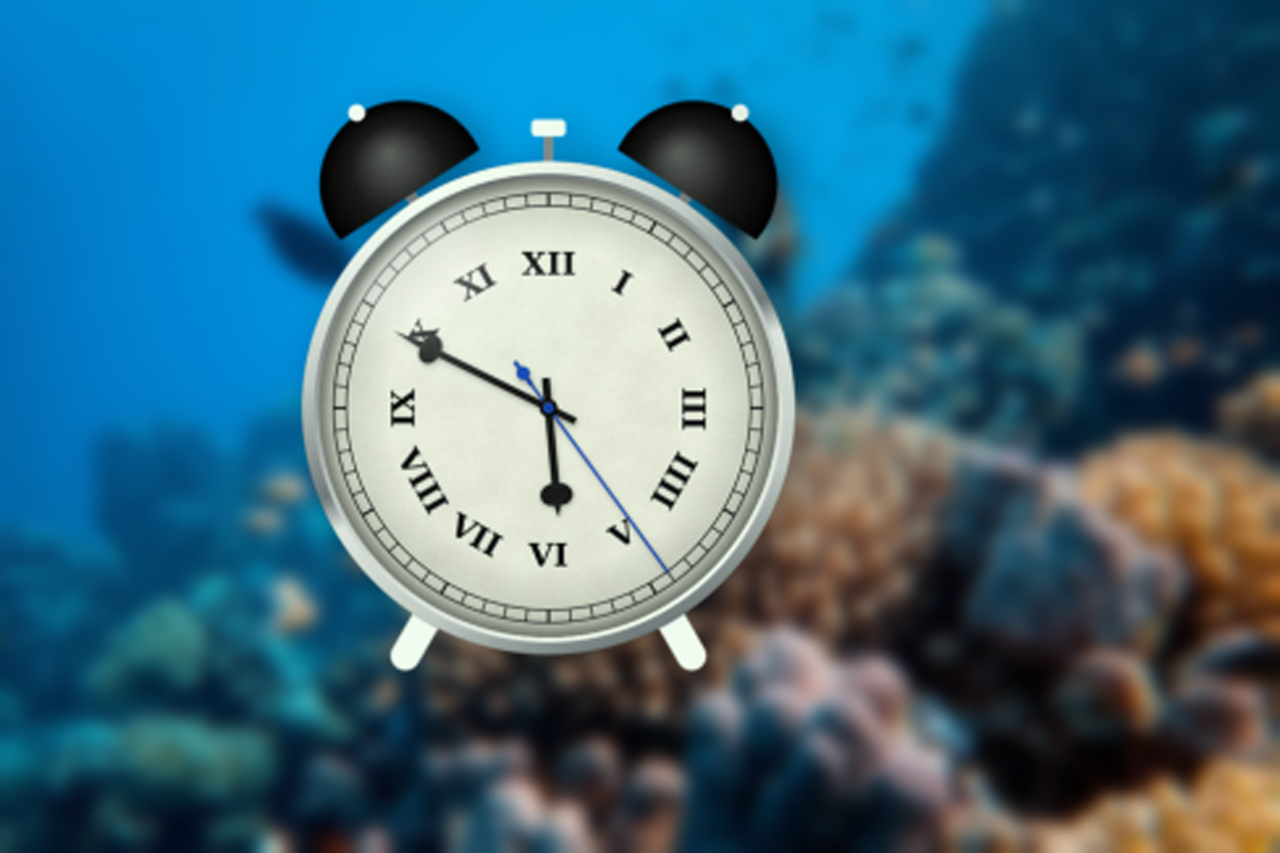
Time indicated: 5:49:24
